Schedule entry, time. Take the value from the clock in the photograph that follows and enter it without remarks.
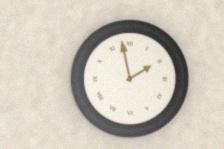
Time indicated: 1:58
